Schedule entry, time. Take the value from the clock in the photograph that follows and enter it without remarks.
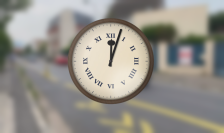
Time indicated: 12:03
